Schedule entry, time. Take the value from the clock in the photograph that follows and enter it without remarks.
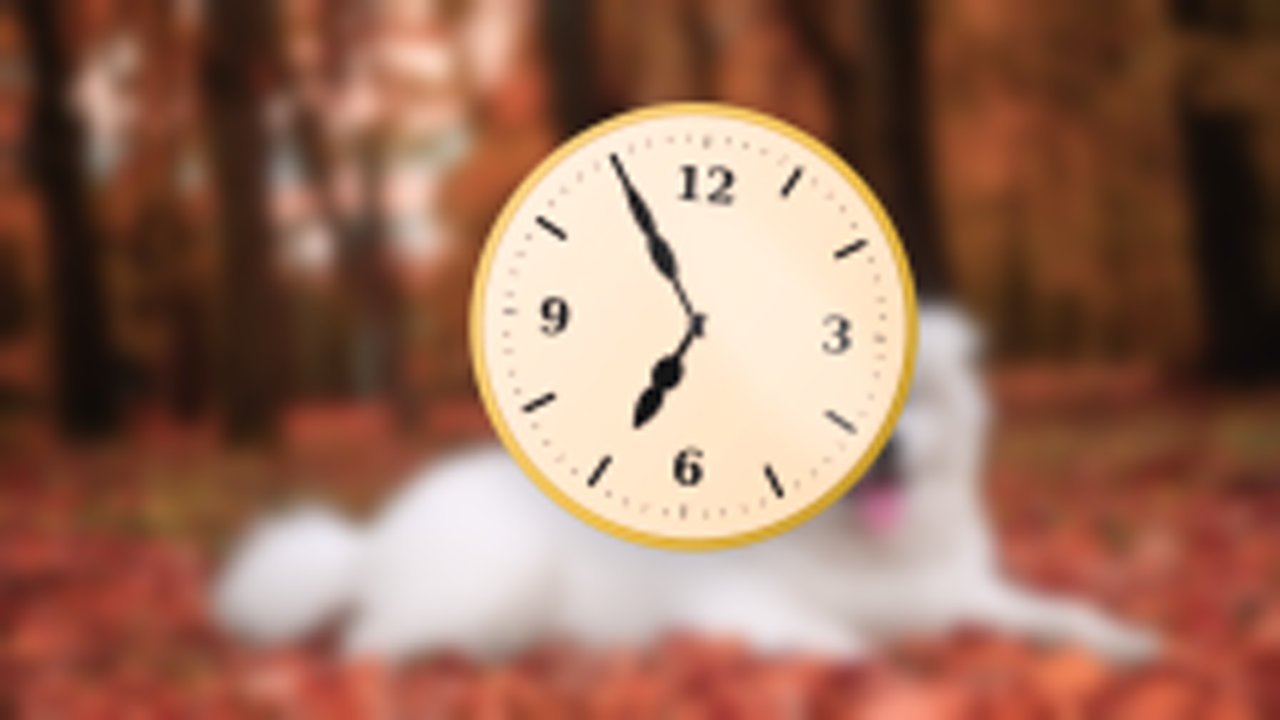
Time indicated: 6:55
